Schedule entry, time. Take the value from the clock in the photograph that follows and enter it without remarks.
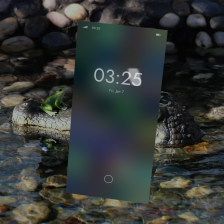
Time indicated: 3:25
